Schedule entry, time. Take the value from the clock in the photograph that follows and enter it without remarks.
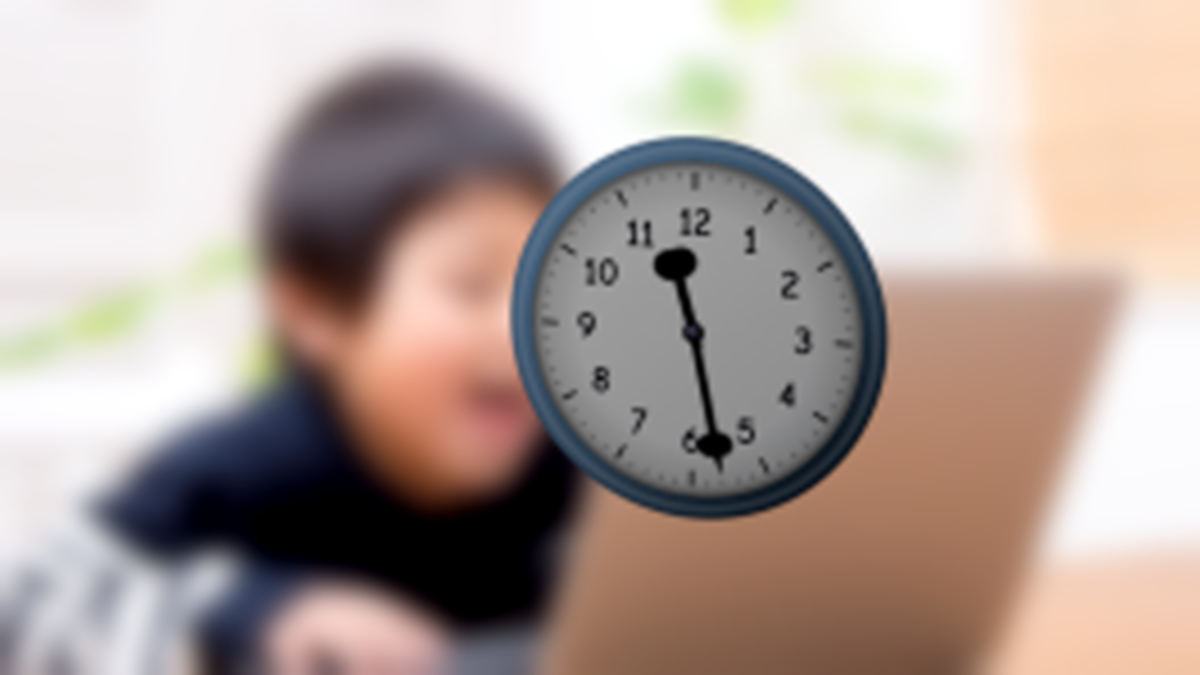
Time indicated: 11:28
